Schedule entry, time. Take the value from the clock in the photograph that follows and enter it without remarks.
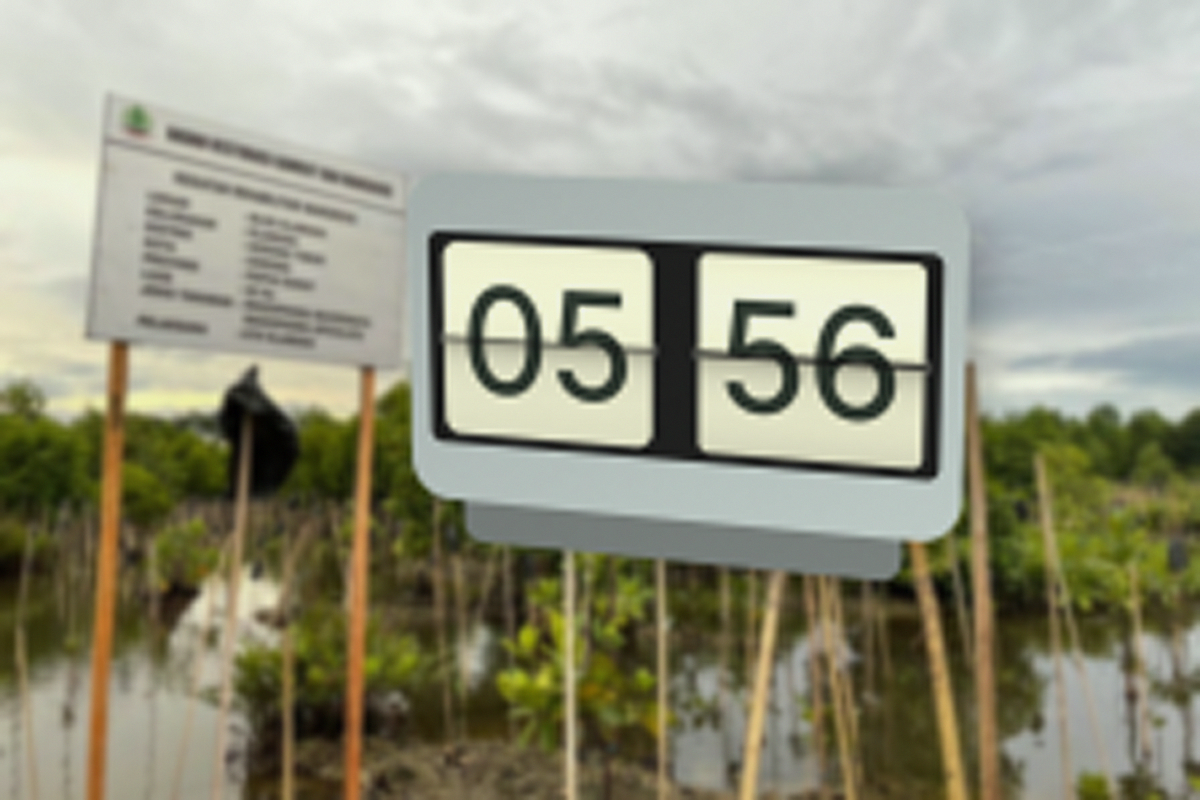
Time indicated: 5:56
